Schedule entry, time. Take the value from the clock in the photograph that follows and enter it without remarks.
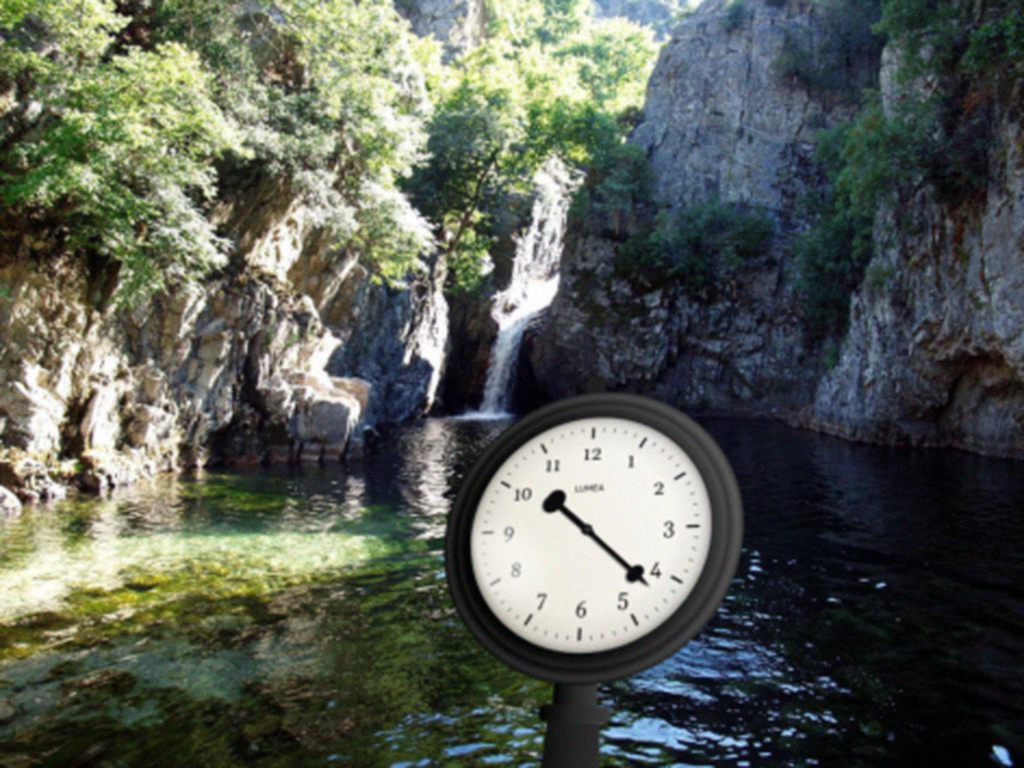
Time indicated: 10:22
